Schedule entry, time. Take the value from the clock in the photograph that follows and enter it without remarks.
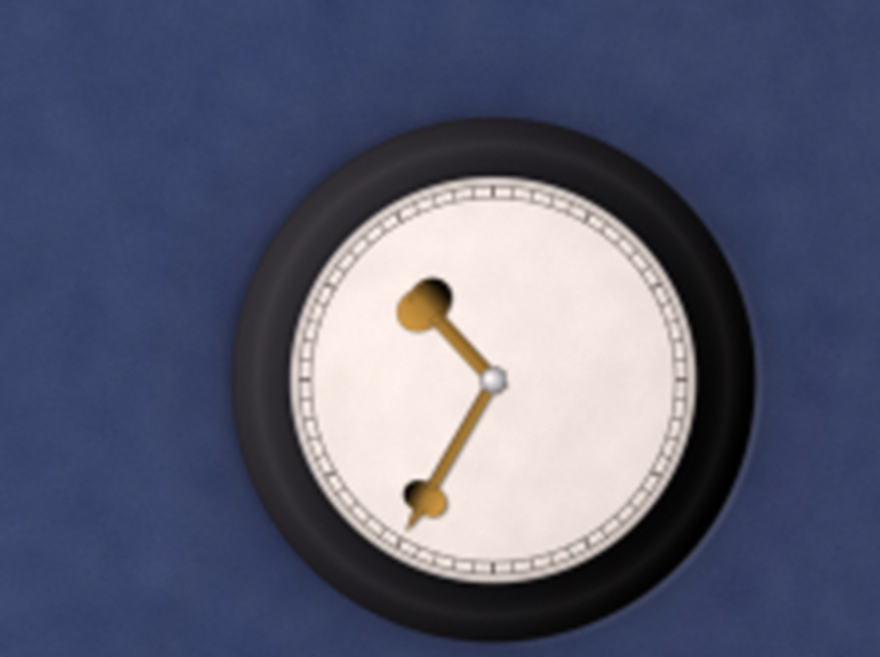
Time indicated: 10:35
